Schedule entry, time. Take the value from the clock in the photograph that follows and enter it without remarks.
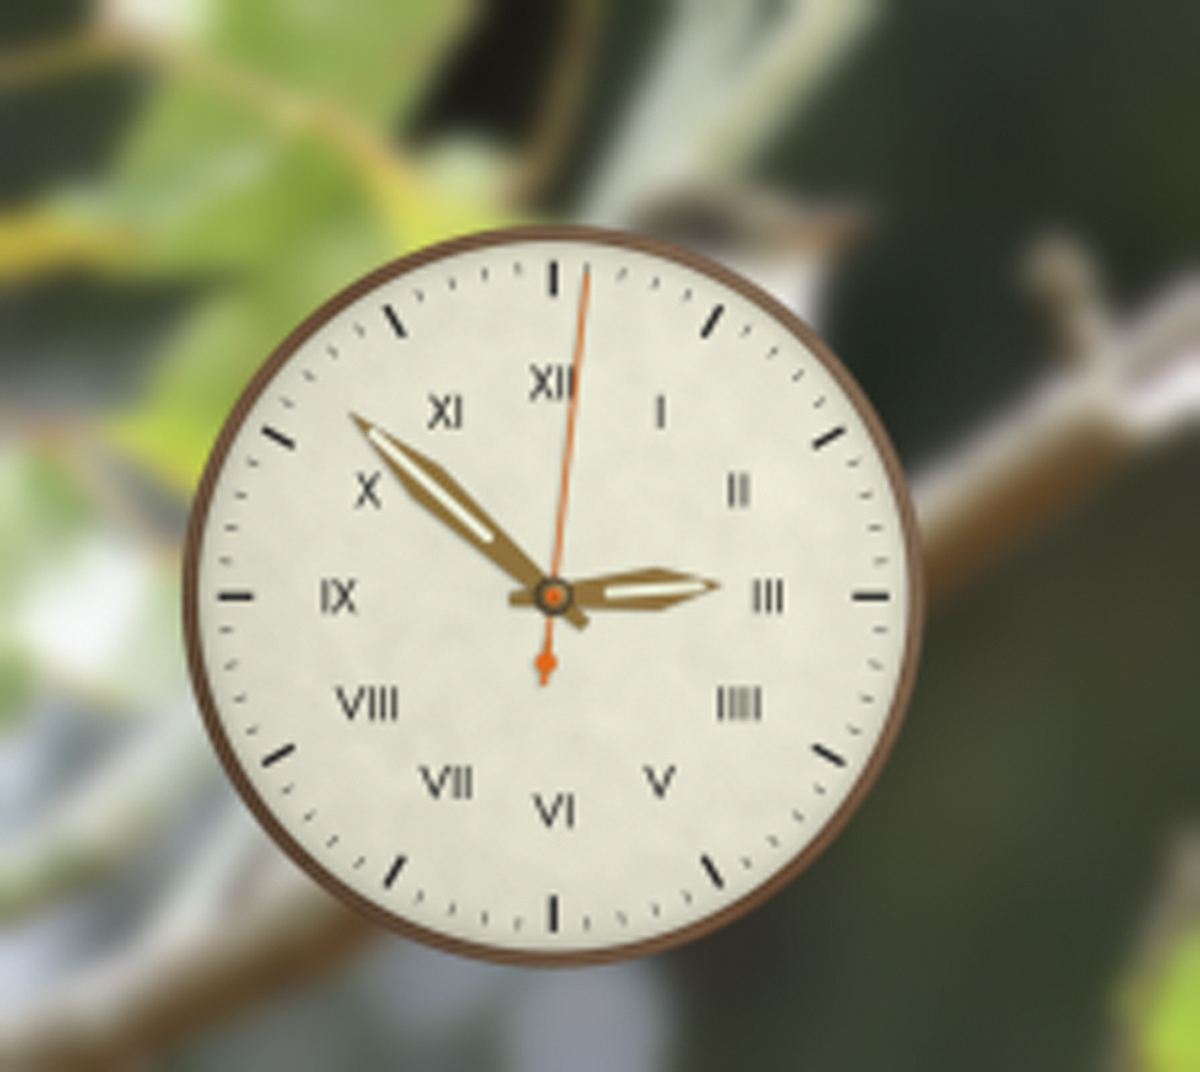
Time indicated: 2:52:01
